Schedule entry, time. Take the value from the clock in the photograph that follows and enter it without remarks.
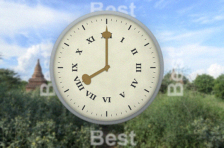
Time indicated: 8:00
